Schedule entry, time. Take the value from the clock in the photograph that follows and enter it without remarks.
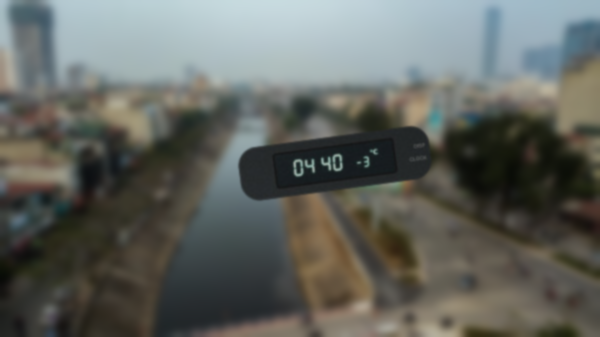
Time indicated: 4:40
